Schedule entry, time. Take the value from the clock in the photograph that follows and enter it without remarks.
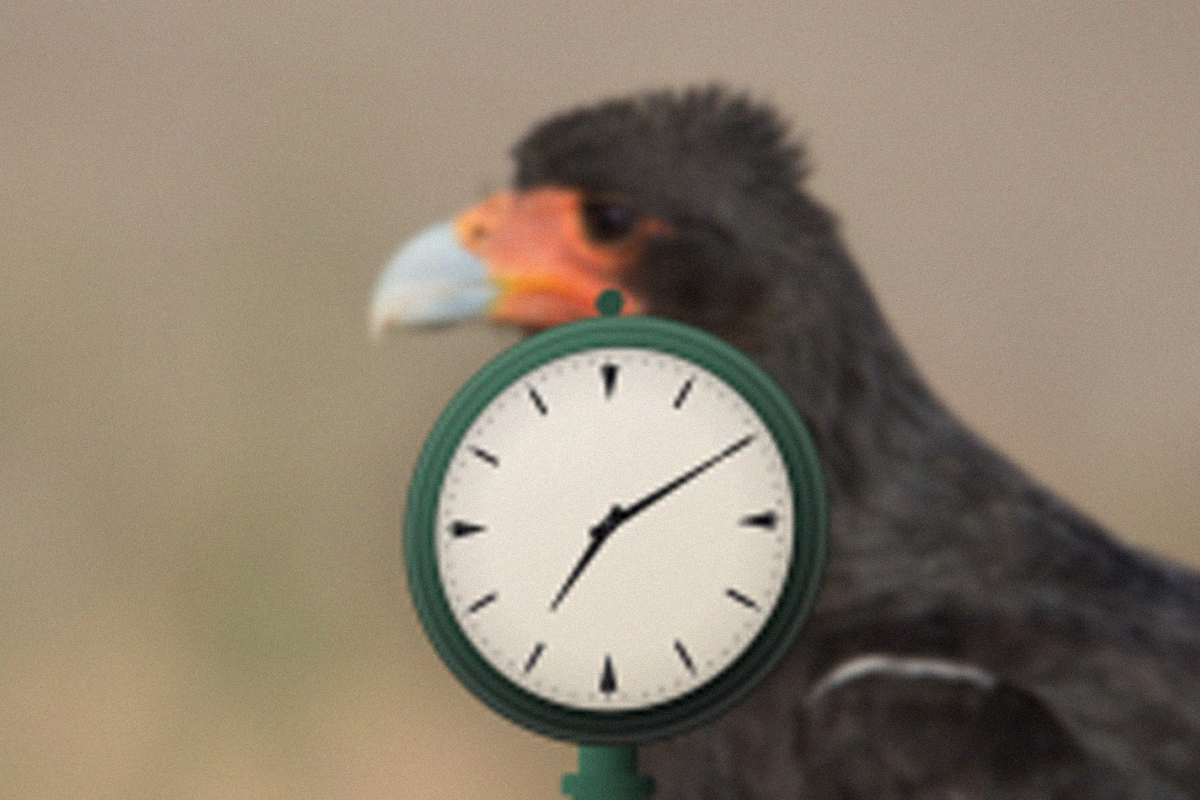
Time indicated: 7:10
